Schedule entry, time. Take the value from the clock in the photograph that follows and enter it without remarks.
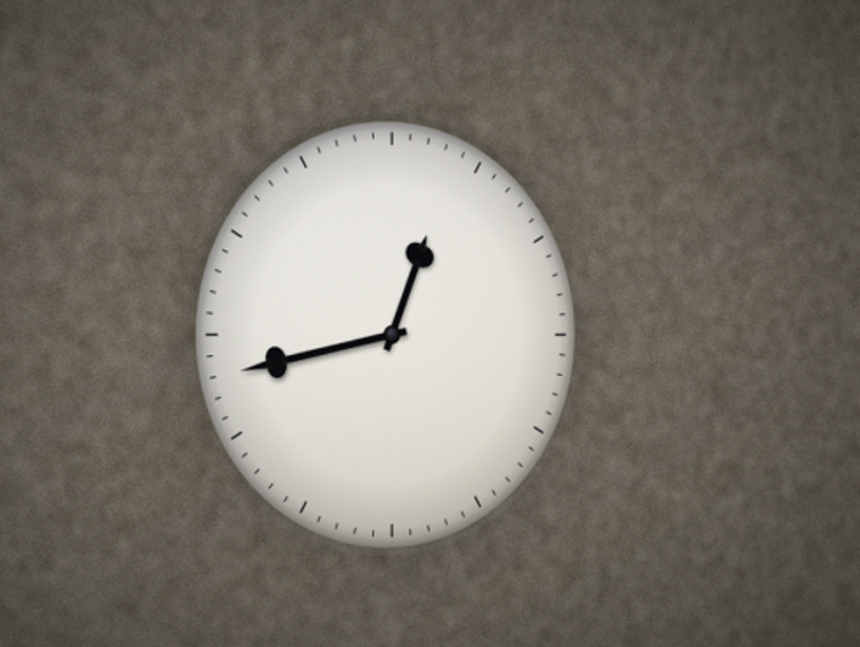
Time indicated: 12:43
